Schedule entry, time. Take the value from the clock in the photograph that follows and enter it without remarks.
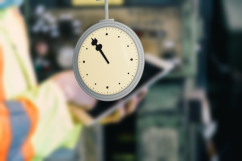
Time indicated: 10:54
